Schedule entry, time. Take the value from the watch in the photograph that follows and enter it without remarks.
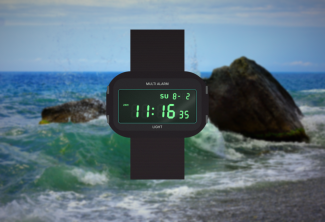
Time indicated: 11:16:35
